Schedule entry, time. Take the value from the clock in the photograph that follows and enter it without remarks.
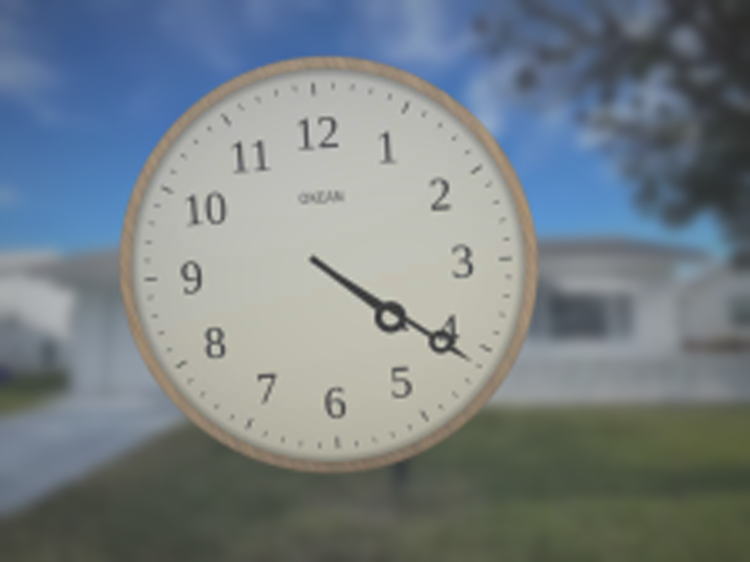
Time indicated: 4:21
